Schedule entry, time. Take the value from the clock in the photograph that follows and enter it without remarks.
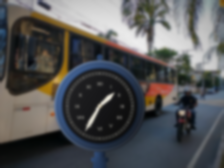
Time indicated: 1:35
